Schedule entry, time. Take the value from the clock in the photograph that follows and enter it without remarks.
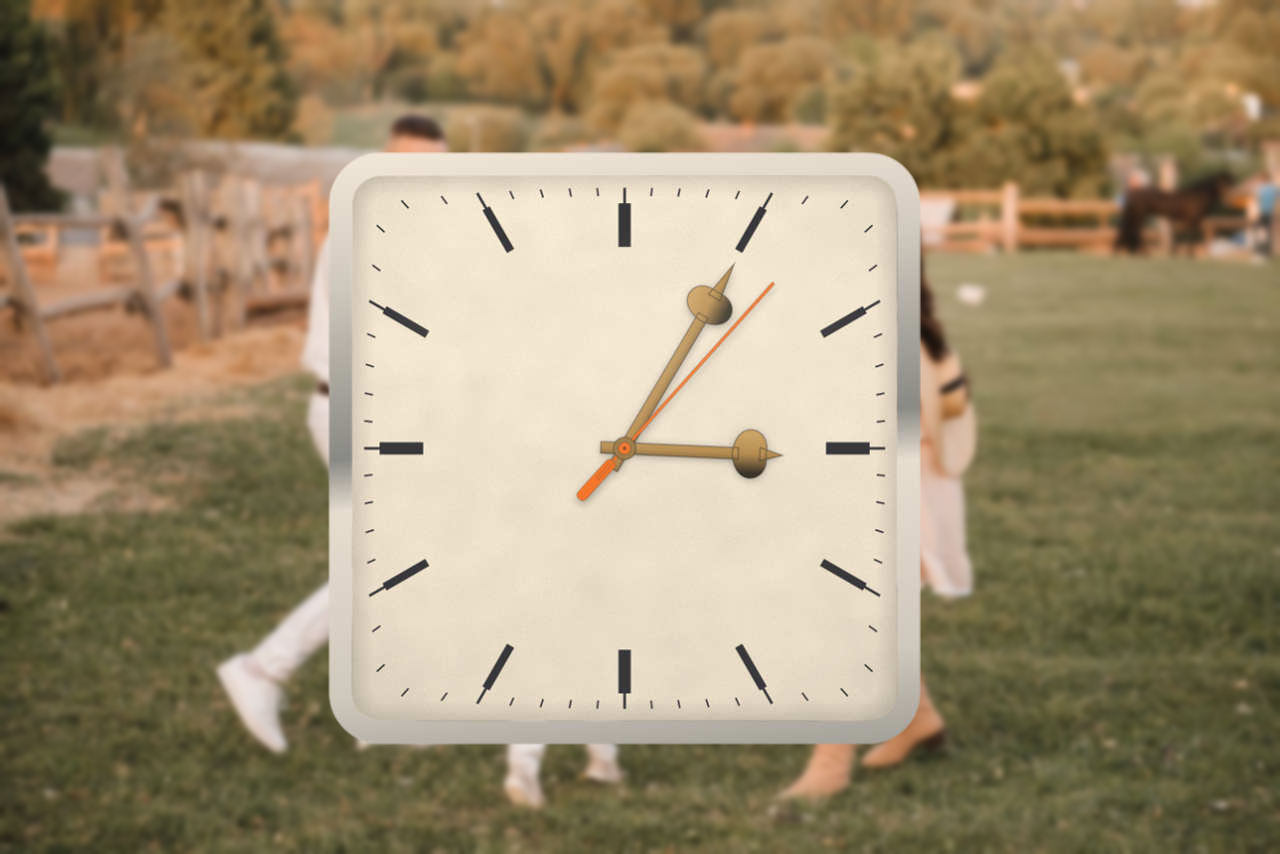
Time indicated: 3:05:07
